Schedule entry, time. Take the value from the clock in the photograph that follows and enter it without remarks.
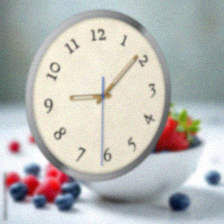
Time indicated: 9:08:31
